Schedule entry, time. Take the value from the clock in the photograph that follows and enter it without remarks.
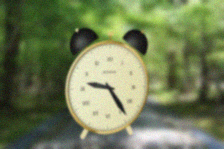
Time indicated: 9:24
